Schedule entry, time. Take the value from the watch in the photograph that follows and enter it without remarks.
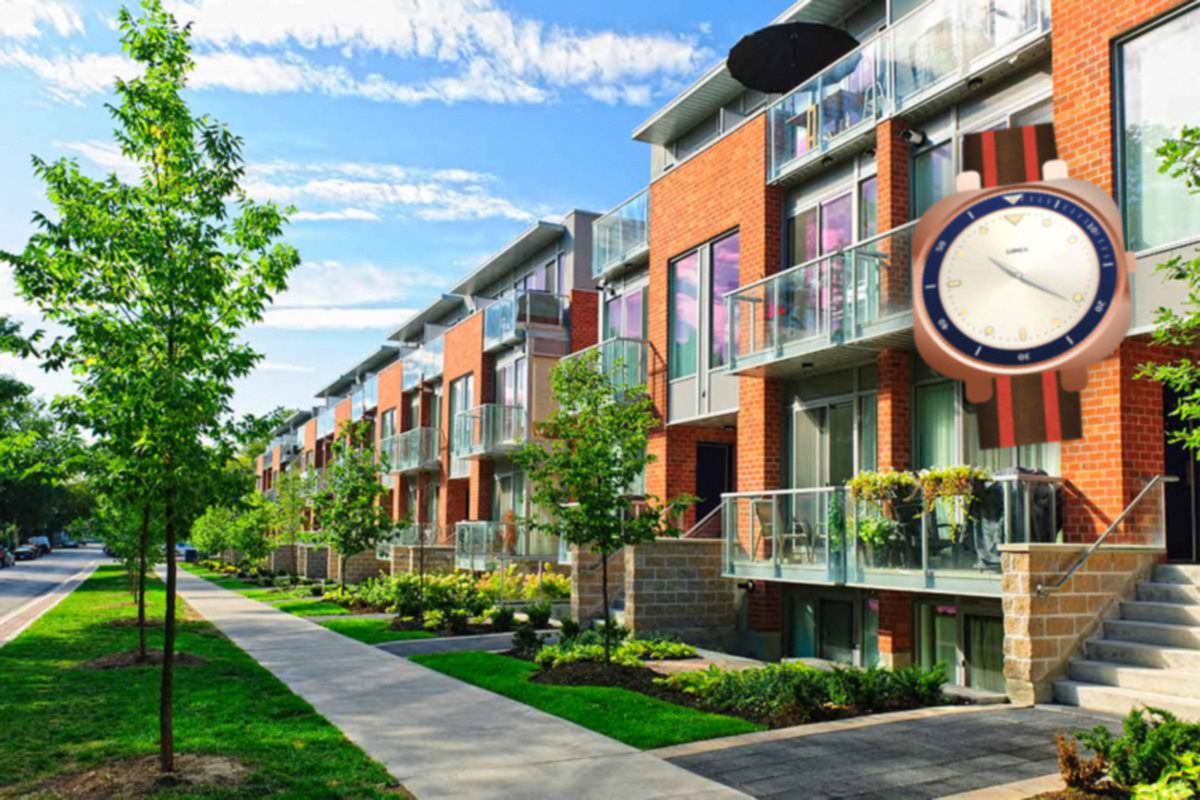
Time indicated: 10:21
